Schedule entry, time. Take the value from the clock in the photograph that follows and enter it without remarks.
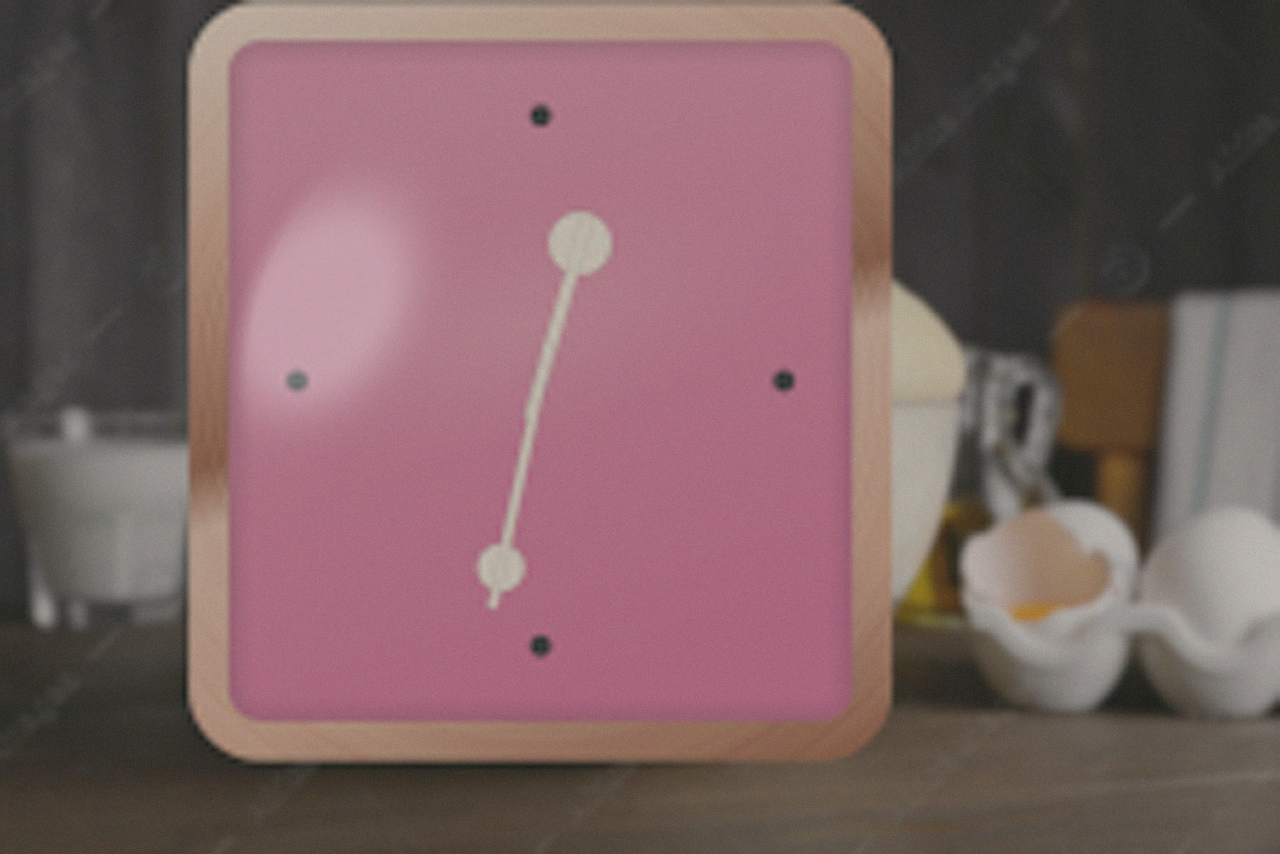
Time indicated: 12:32
